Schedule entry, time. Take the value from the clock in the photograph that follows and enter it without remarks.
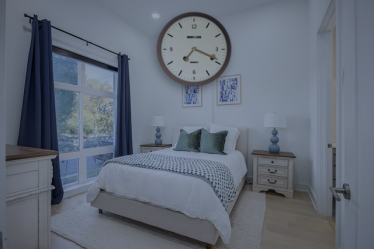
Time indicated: 7:19
